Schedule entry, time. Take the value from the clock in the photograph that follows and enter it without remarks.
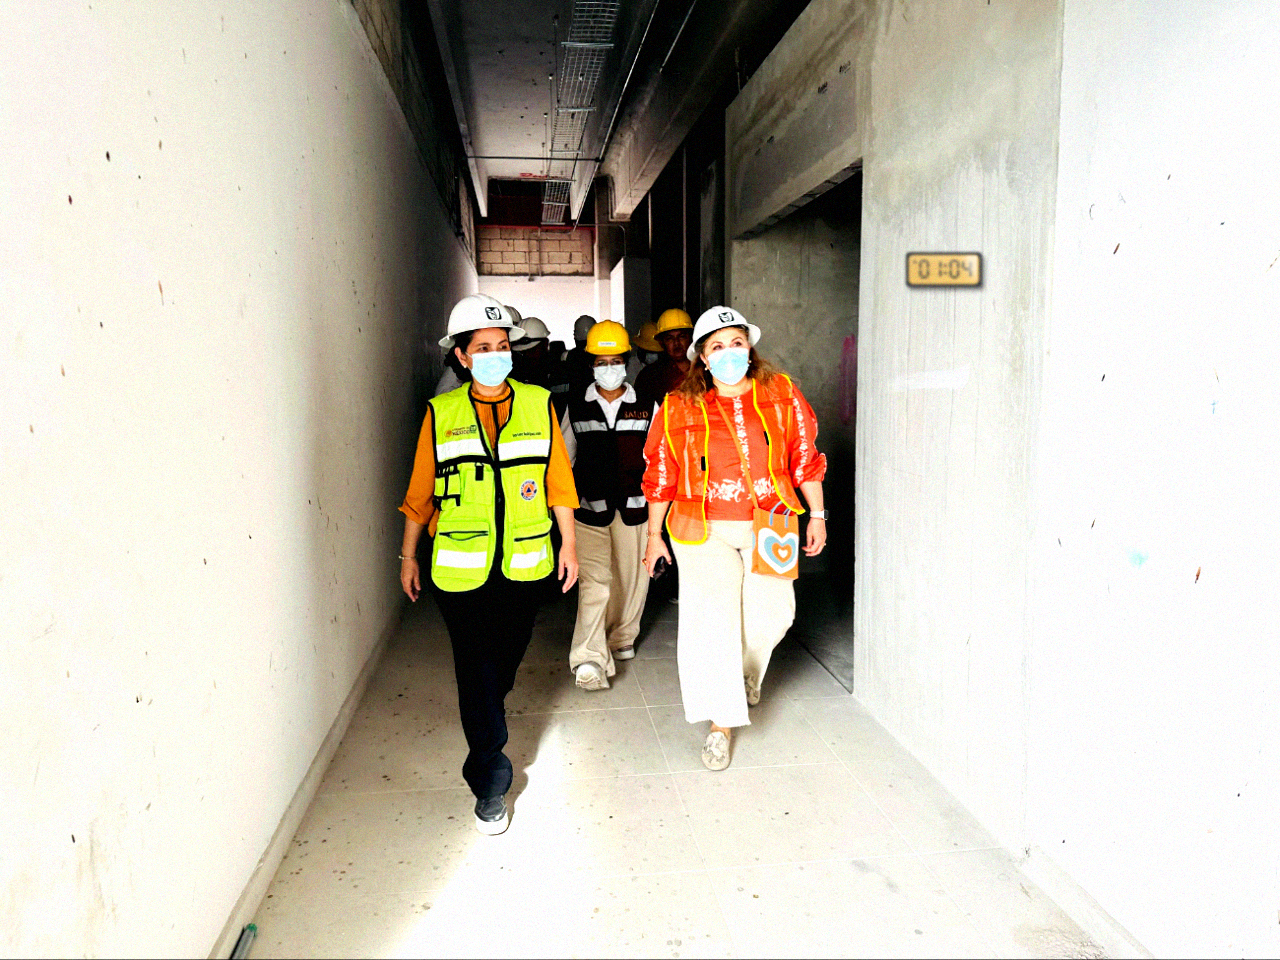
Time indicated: 1:04
